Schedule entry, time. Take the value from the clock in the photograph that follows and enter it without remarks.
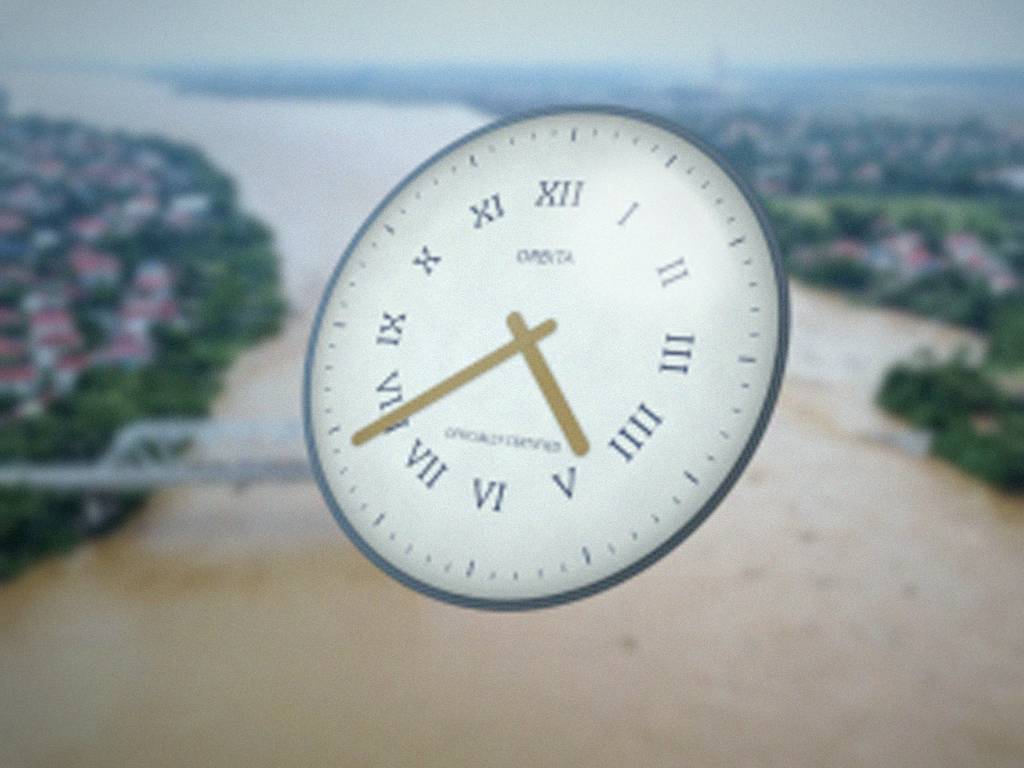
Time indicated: 4:39
